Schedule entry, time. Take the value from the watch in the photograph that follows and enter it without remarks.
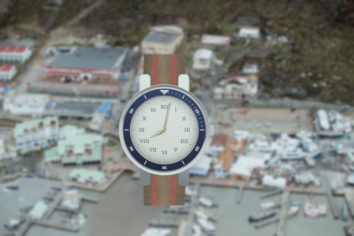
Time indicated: 8:02
